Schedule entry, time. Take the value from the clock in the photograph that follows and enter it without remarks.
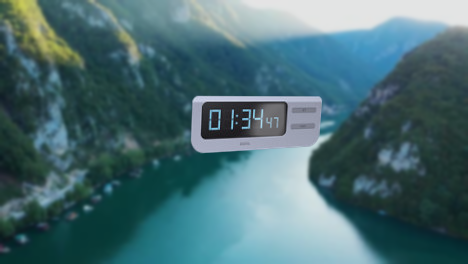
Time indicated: 1:34:47
